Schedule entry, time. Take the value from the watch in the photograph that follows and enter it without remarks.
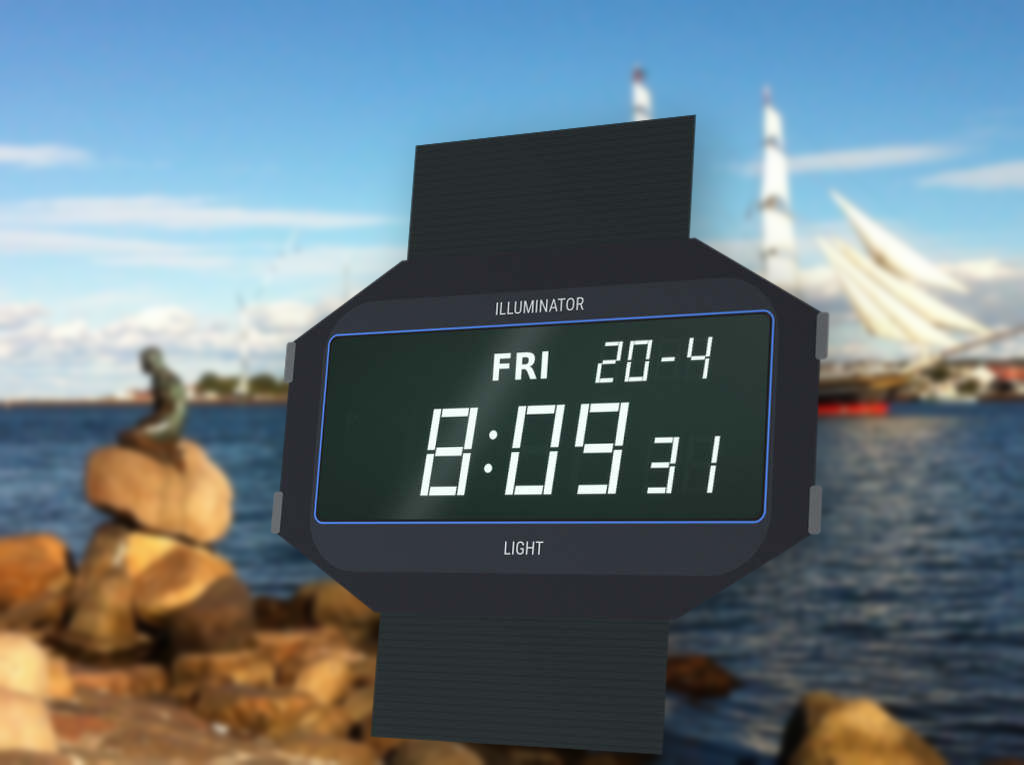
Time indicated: 8:09:31
